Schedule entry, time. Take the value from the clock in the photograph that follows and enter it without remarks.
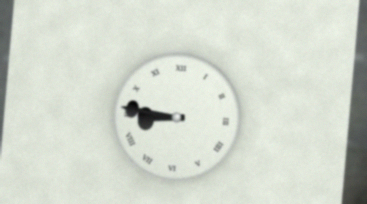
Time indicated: 8:46
